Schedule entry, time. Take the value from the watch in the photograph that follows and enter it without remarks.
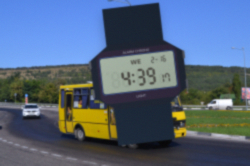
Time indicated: 4:39:17
